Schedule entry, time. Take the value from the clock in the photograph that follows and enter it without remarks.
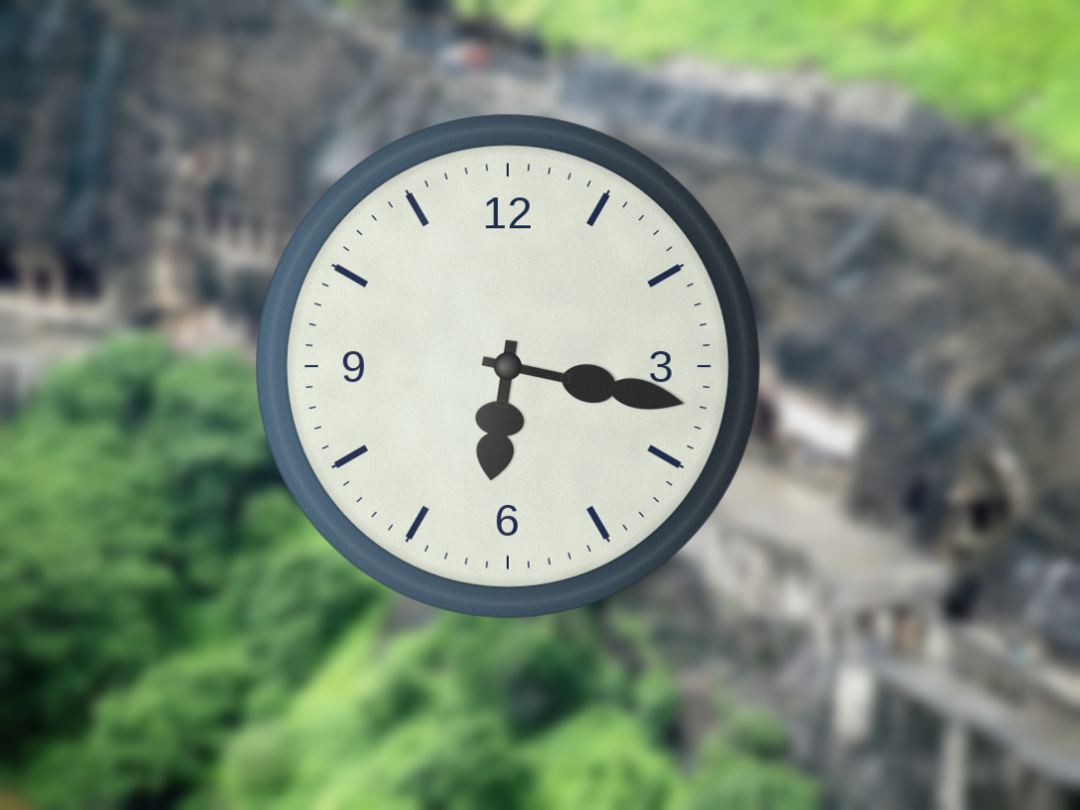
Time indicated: 6:17
